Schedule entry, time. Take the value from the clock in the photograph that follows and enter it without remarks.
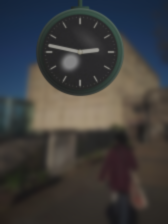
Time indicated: 2:47
